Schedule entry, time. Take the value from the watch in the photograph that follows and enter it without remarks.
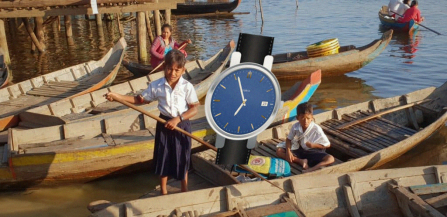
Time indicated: 6:56
